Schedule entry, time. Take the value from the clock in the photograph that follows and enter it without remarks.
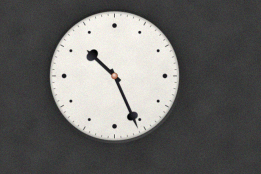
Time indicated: 10:26
